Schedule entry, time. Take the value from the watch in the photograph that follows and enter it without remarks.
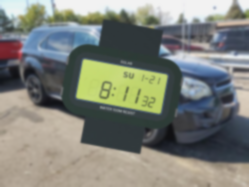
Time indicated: 8:11:32
